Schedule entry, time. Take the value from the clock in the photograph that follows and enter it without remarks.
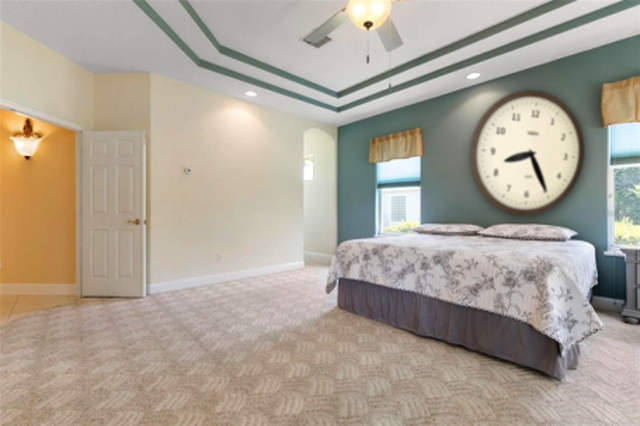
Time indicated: 8:25
